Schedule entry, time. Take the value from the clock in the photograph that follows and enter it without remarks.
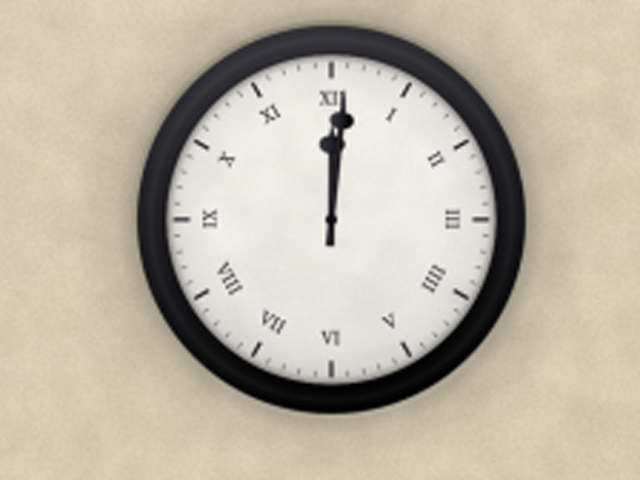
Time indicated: 12:01
